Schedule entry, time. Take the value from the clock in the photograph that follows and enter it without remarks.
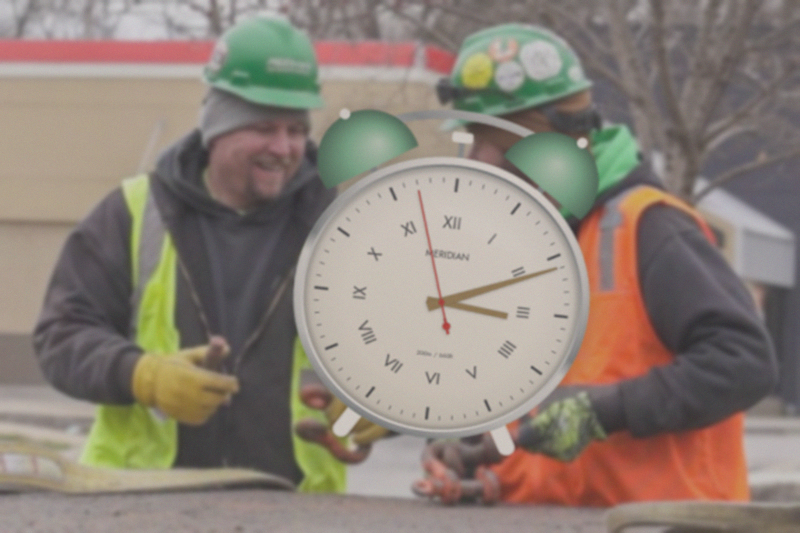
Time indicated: 3:10:57
